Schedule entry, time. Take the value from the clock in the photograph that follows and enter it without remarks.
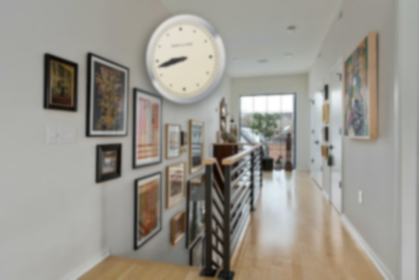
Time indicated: 8:43
